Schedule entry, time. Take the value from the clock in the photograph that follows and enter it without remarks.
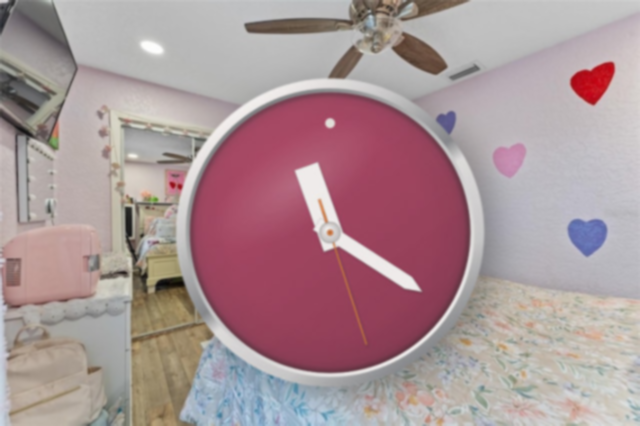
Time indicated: 11:20:27
